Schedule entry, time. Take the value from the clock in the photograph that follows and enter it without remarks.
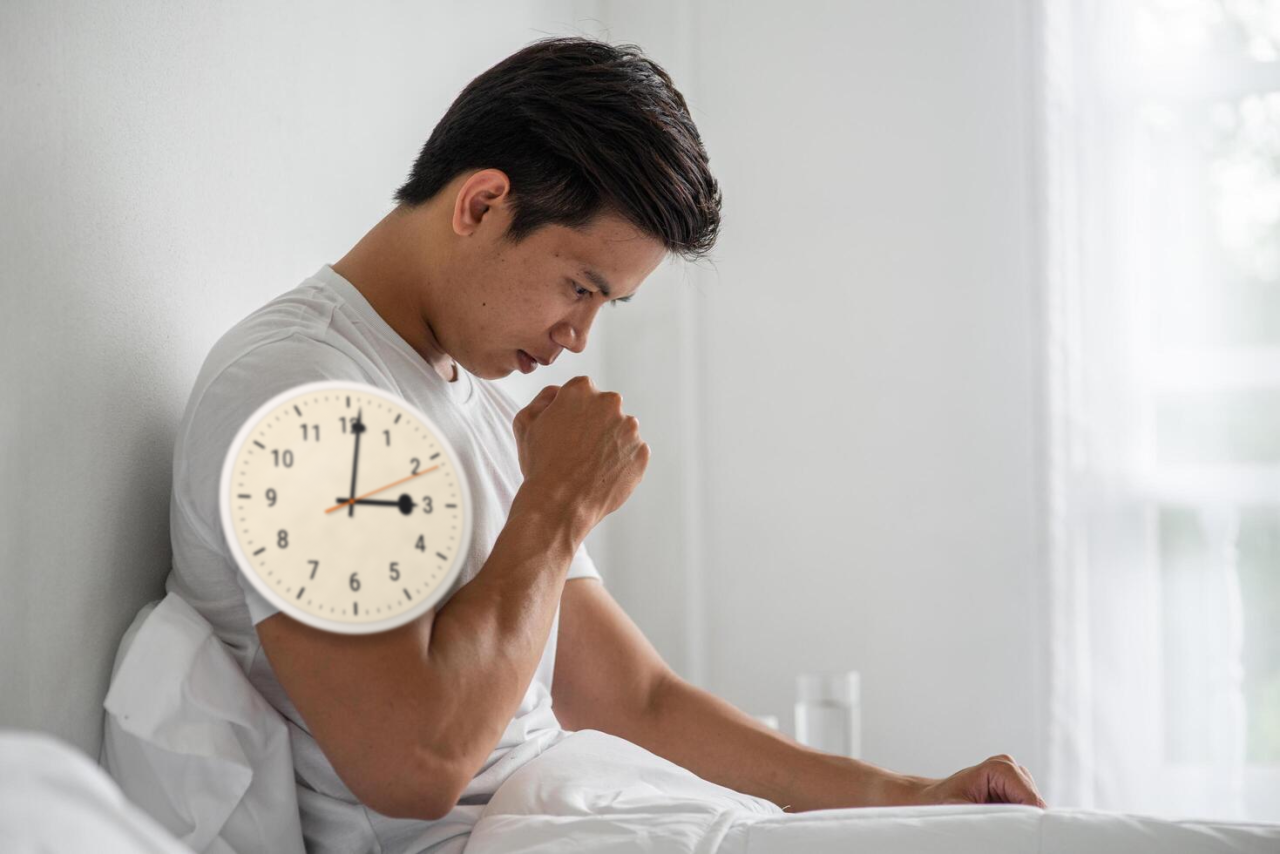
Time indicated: 3:01:11
